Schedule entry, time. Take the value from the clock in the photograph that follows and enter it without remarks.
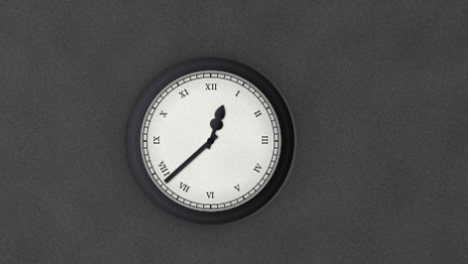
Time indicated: 12:38
